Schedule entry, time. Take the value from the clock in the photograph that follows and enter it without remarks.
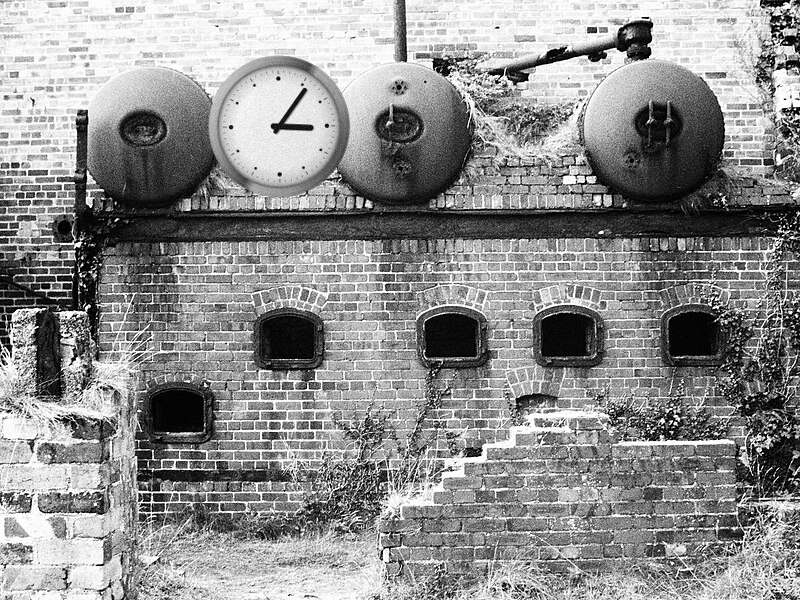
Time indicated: 3:06
